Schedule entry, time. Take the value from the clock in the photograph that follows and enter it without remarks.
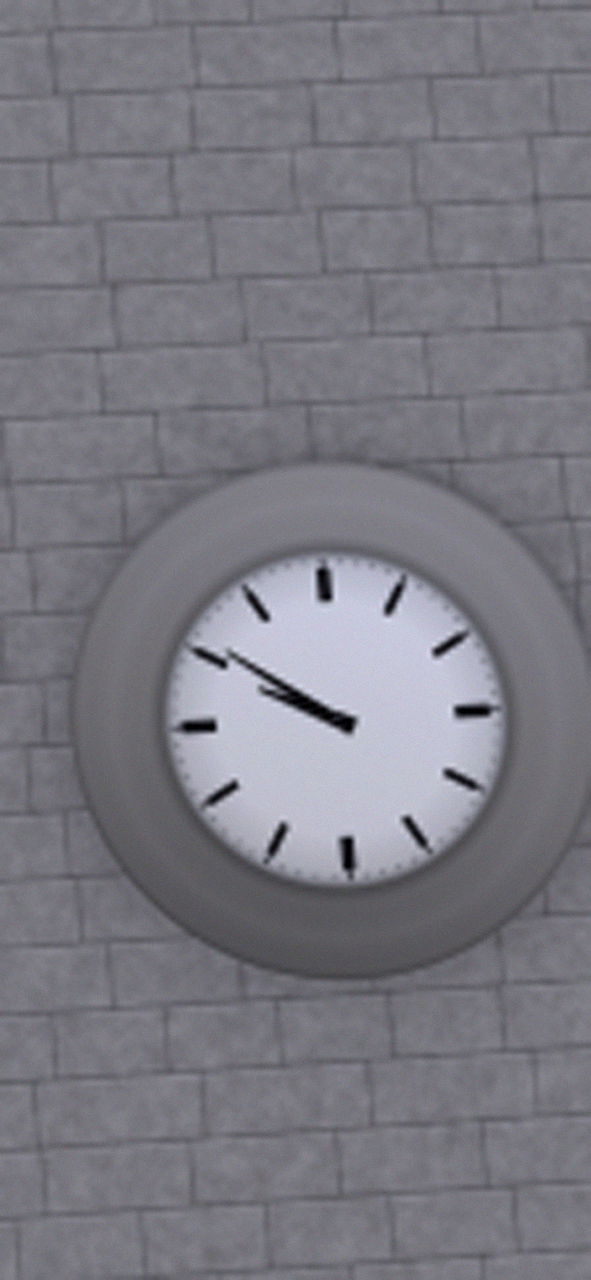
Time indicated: 9:51
